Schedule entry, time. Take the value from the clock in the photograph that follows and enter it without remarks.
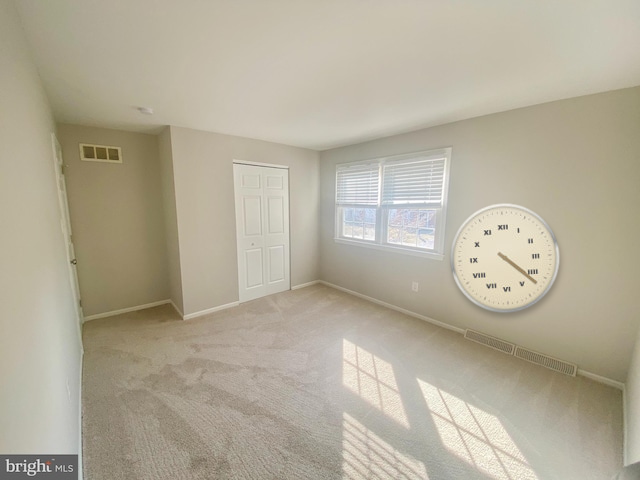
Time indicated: 4:22
